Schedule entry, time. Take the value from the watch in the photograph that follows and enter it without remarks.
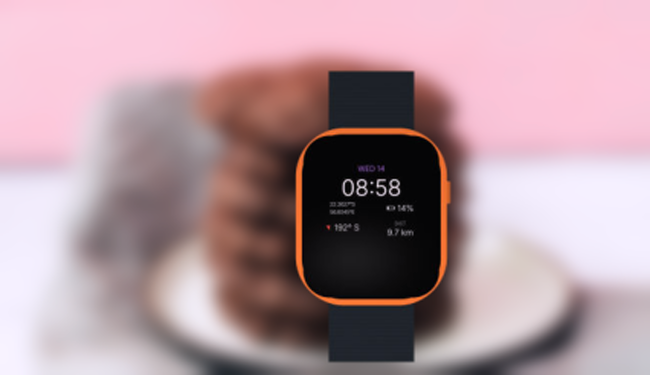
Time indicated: 8:58
